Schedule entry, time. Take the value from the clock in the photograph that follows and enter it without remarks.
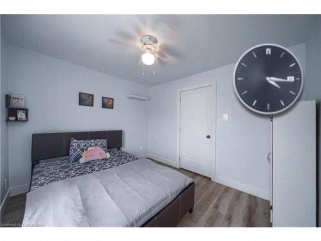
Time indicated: 4:16
